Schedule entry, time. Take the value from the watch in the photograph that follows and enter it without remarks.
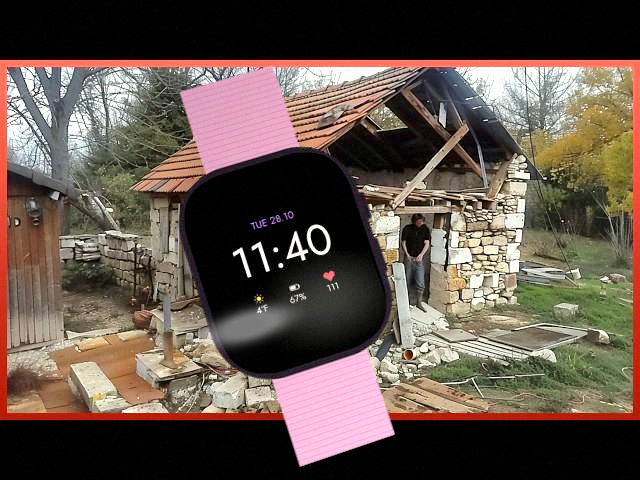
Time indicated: 11:40
